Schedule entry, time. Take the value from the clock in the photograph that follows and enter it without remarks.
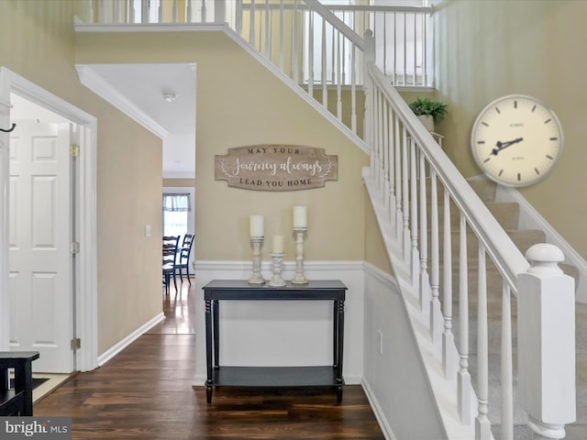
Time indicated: 8:41
